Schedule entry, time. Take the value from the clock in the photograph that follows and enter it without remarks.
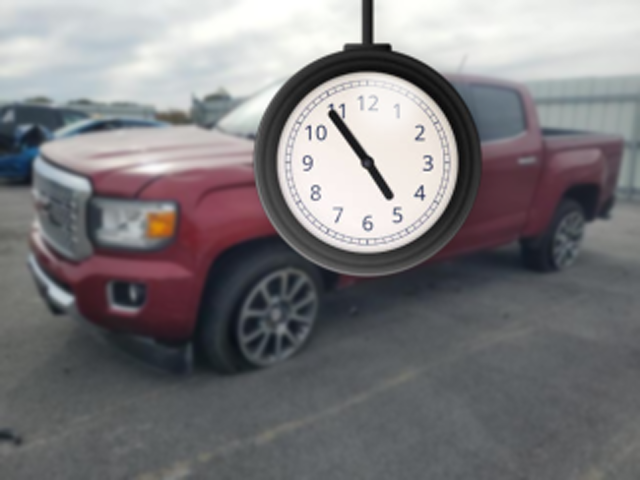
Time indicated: 4:54
